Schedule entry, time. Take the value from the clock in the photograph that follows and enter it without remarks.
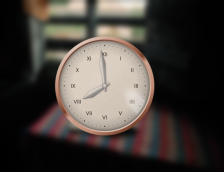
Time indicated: 7:59
